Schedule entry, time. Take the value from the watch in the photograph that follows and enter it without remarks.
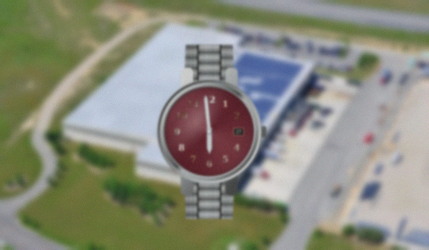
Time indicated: 5:59
